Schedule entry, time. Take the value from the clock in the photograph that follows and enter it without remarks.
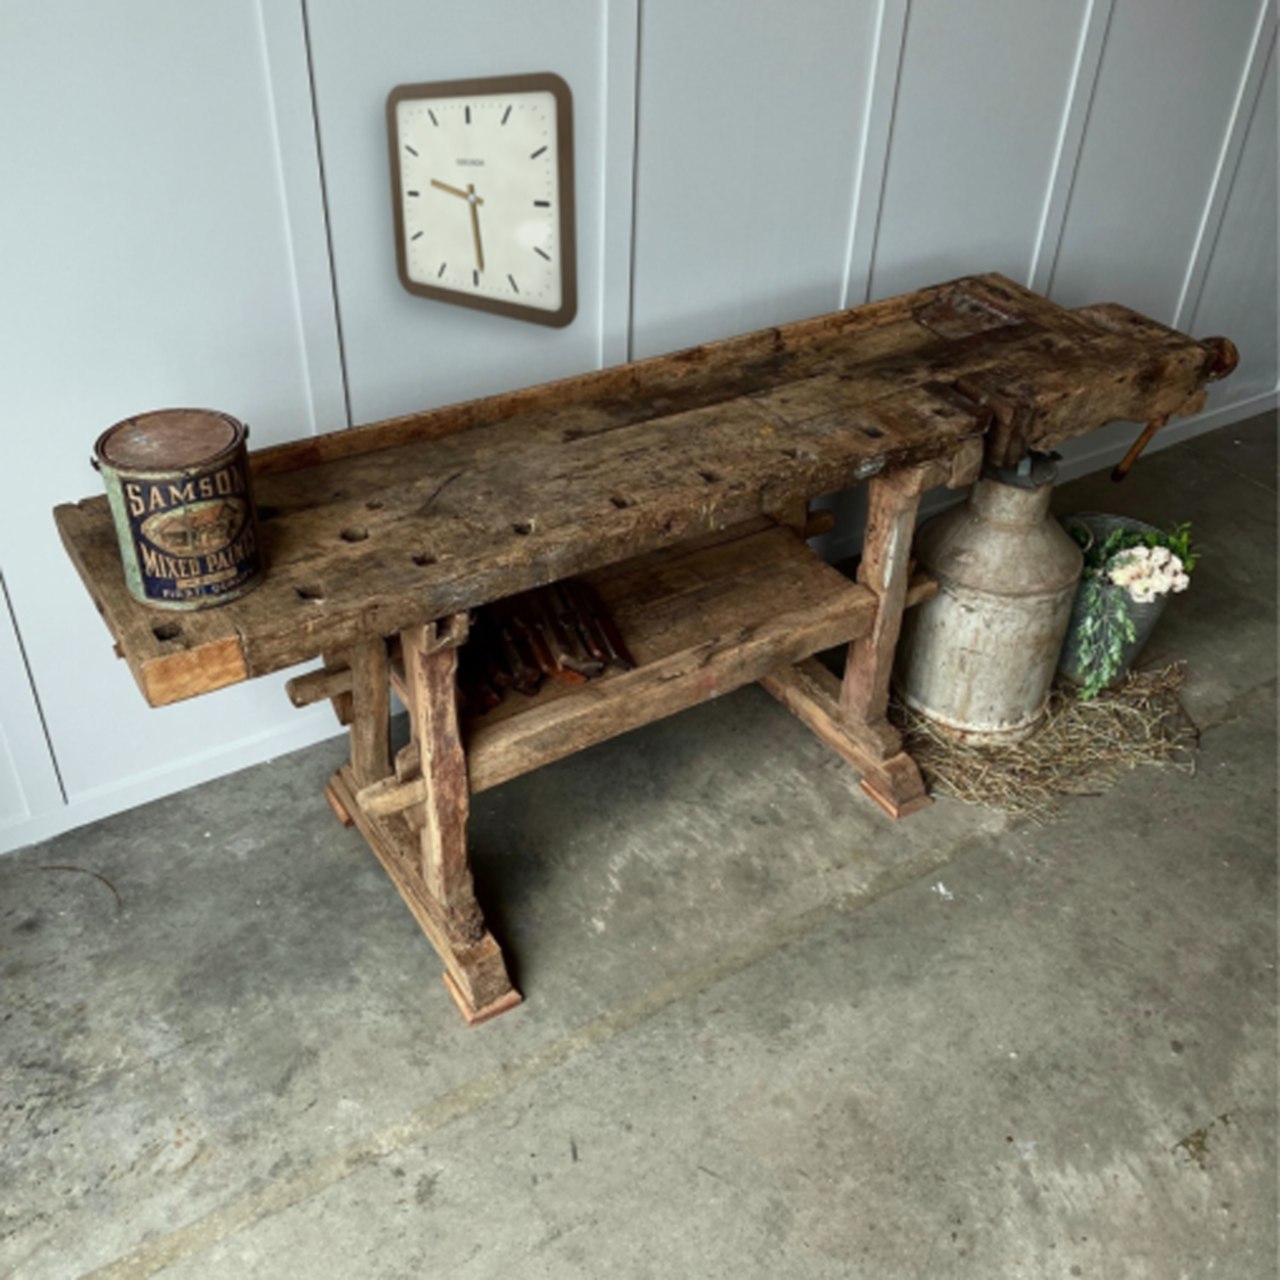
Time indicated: 9:29
